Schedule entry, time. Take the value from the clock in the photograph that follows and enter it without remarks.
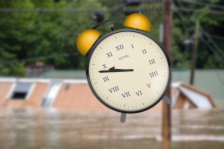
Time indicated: 9:48
